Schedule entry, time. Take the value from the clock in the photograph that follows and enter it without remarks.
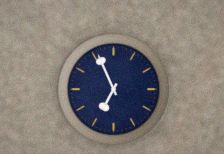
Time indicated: 6:56
